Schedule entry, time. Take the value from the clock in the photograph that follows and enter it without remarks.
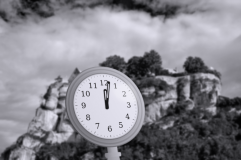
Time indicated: 12:02
